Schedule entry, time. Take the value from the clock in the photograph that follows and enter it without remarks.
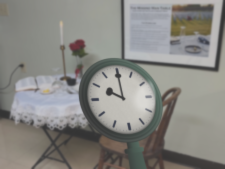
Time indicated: 10:00
